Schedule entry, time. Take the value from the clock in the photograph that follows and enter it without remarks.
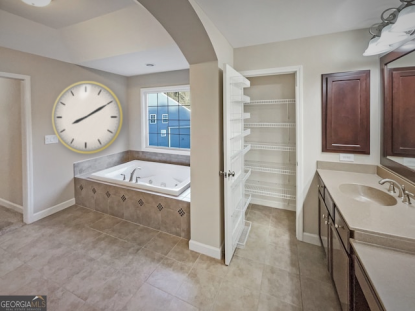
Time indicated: 8:10
